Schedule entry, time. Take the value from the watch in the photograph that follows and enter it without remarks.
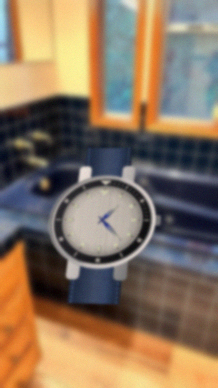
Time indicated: 1:23
